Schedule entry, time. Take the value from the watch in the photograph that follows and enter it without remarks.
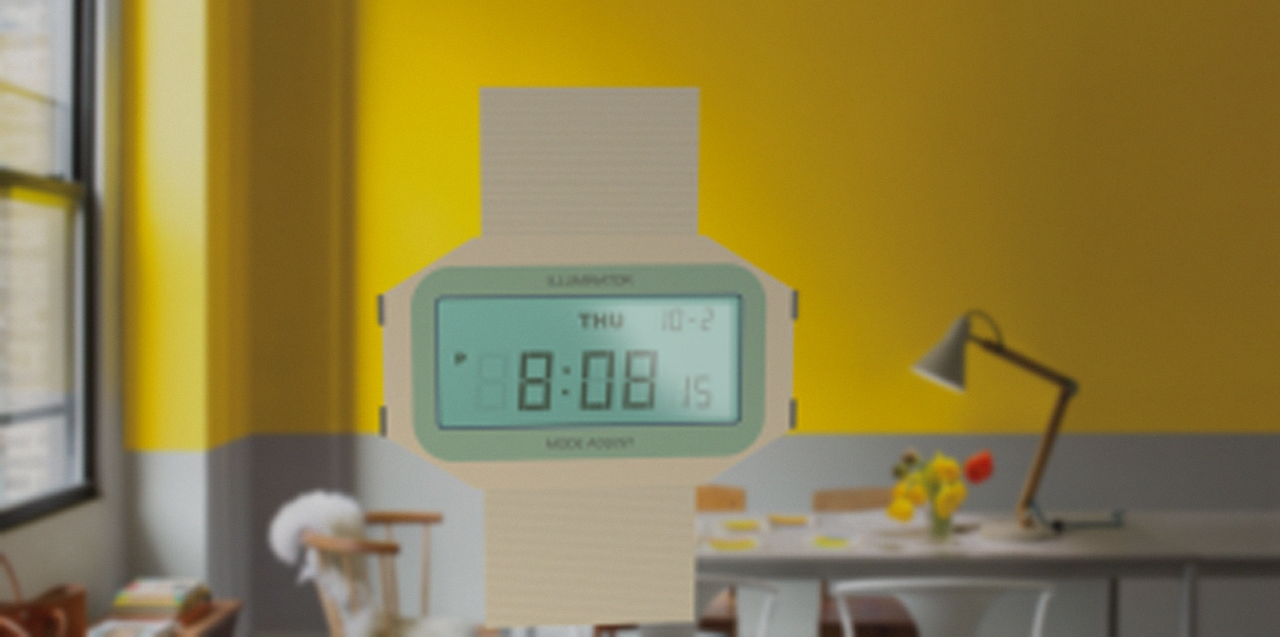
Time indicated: 8:08:15
